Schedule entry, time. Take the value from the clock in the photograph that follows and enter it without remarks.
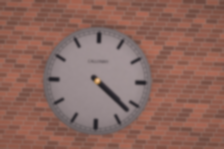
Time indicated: 4:22
